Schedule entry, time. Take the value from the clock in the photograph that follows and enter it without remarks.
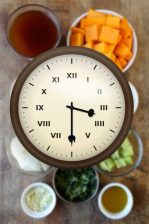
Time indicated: 3:30
